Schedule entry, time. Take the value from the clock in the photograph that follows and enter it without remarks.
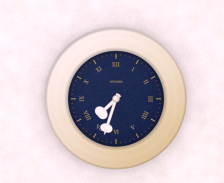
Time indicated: 7:33
